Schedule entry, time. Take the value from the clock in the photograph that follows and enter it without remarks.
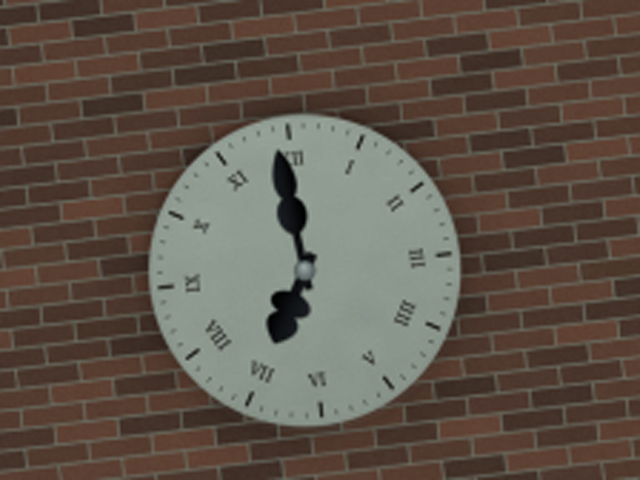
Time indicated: 6:59
